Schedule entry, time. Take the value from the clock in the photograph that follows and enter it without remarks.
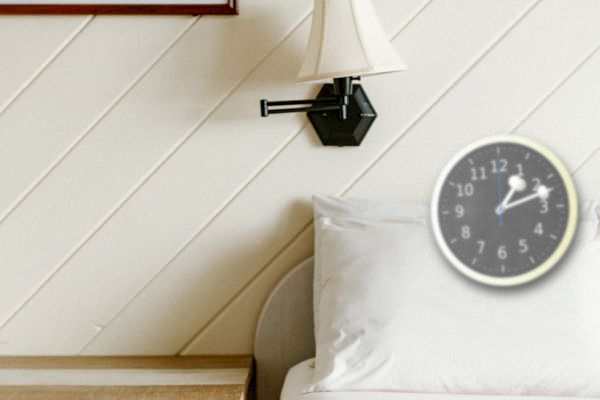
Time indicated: 1:12:00
